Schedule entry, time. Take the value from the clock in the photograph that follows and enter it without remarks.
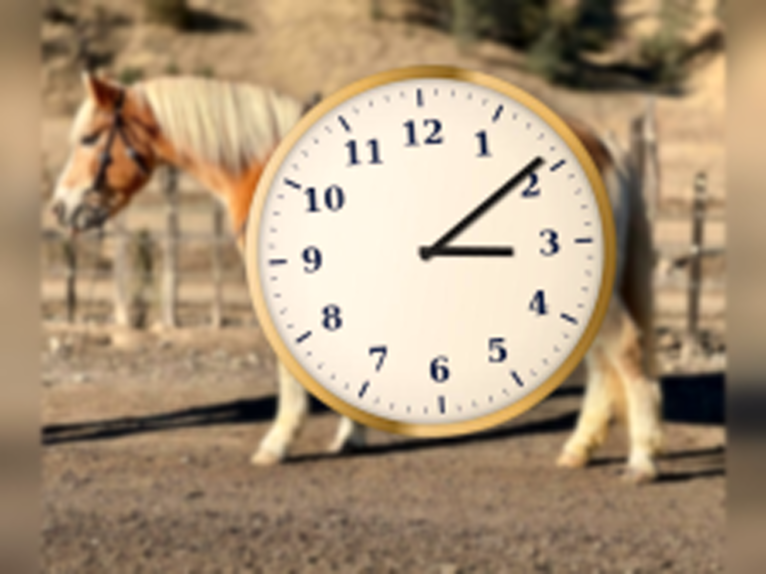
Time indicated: 3:09
